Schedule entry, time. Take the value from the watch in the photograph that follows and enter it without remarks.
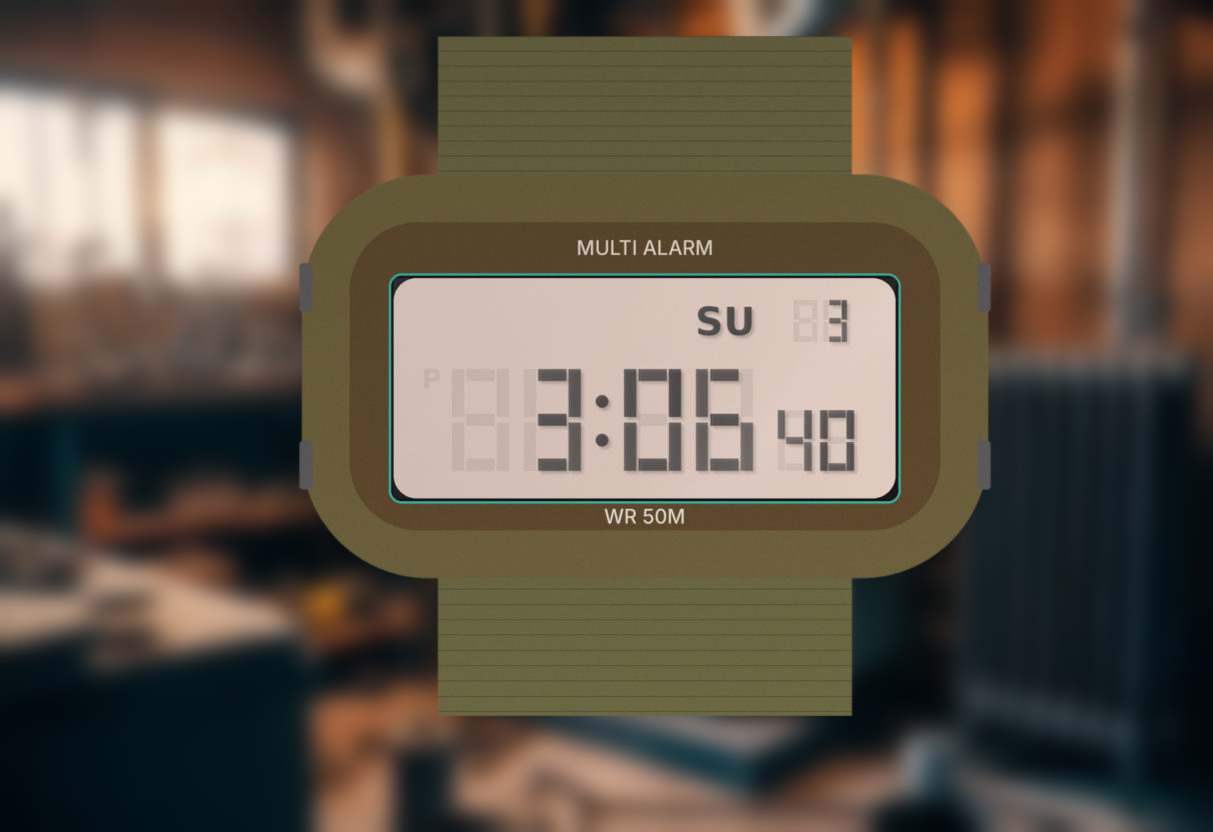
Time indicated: 3:06:40
